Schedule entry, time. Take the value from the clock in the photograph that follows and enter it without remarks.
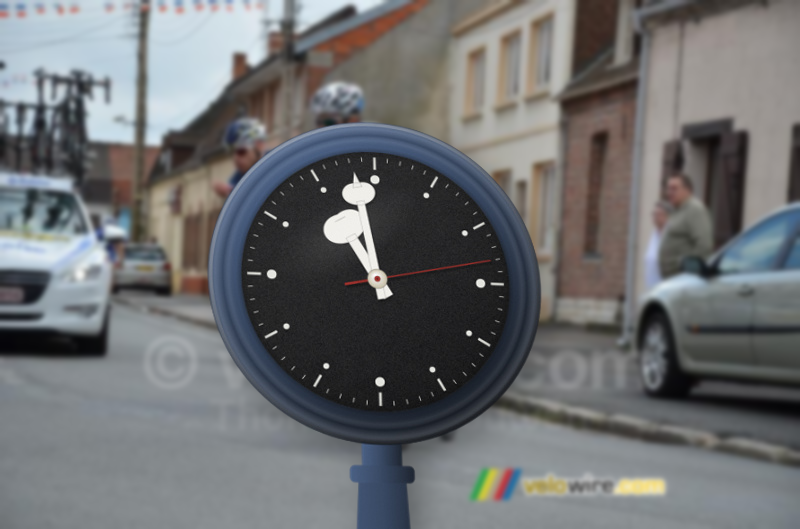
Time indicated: 10:58:13
